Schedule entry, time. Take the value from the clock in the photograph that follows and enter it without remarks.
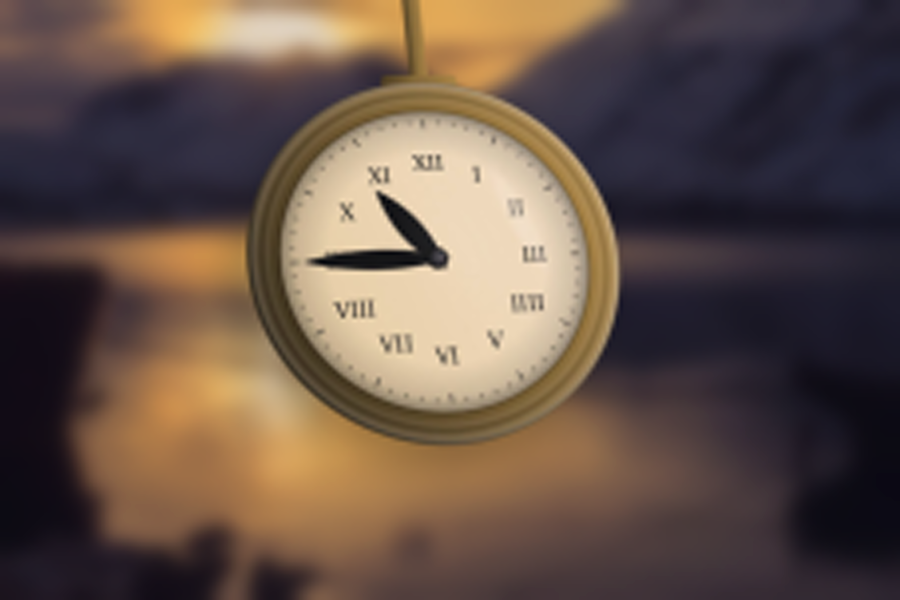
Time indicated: 10:45
